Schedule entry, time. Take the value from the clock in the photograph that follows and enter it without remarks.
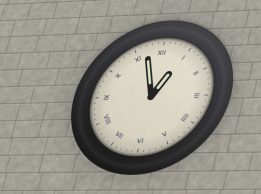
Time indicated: 12:57
